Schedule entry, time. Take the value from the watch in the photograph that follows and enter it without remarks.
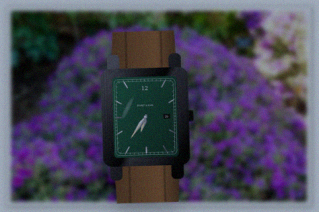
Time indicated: 6:36
